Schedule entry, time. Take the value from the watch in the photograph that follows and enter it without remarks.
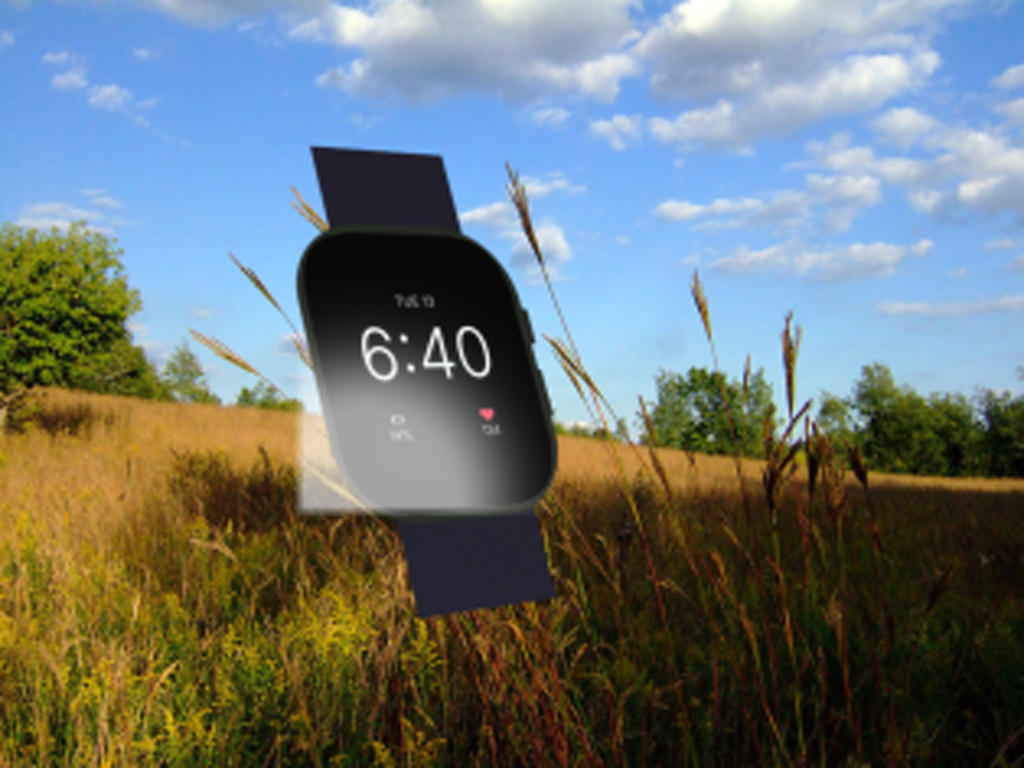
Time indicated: 6:40
